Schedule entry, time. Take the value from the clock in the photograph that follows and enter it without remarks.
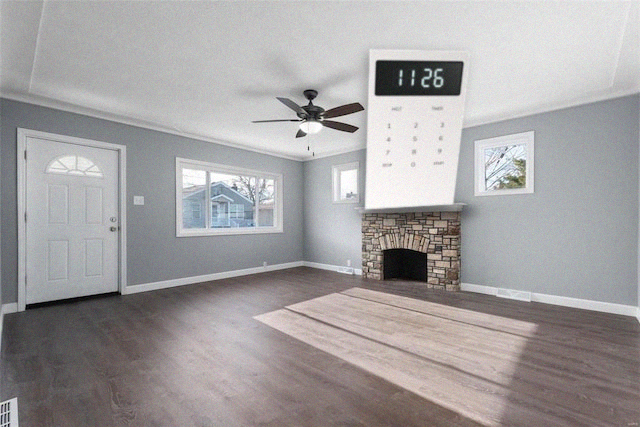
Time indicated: 11:26
